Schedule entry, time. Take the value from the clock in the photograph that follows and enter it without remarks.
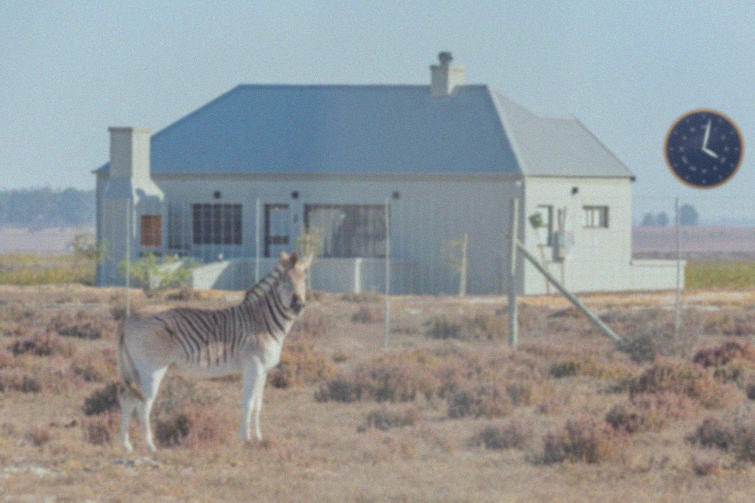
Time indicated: 4:02
